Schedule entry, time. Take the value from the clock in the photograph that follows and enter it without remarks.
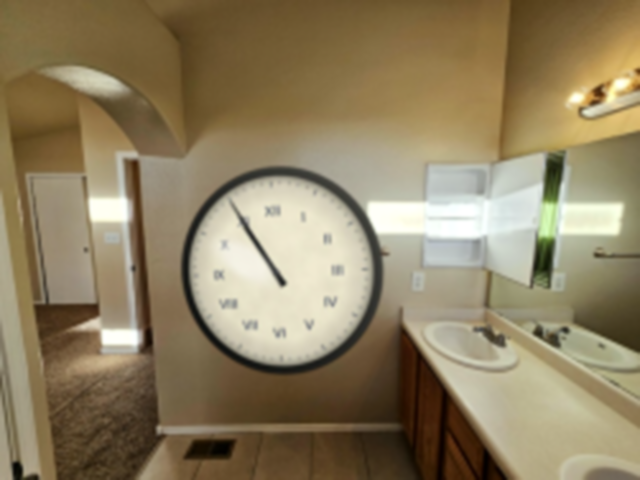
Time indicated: 10:55
